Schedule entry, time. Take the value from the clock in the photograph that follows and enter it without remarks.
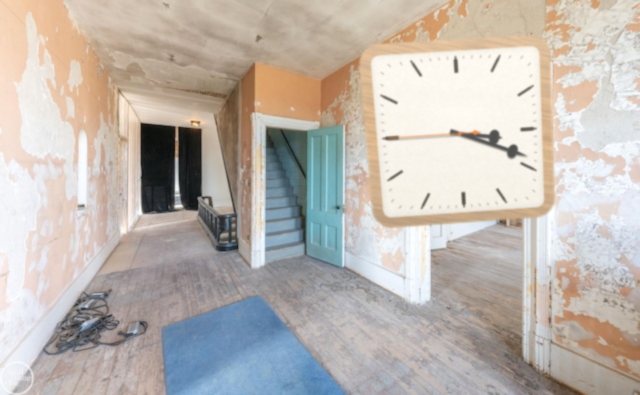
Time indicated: 3:18:45
